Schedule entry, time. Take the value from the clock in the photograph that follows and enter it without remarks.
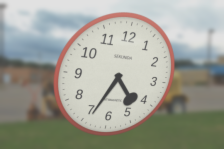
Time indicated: 4:34
